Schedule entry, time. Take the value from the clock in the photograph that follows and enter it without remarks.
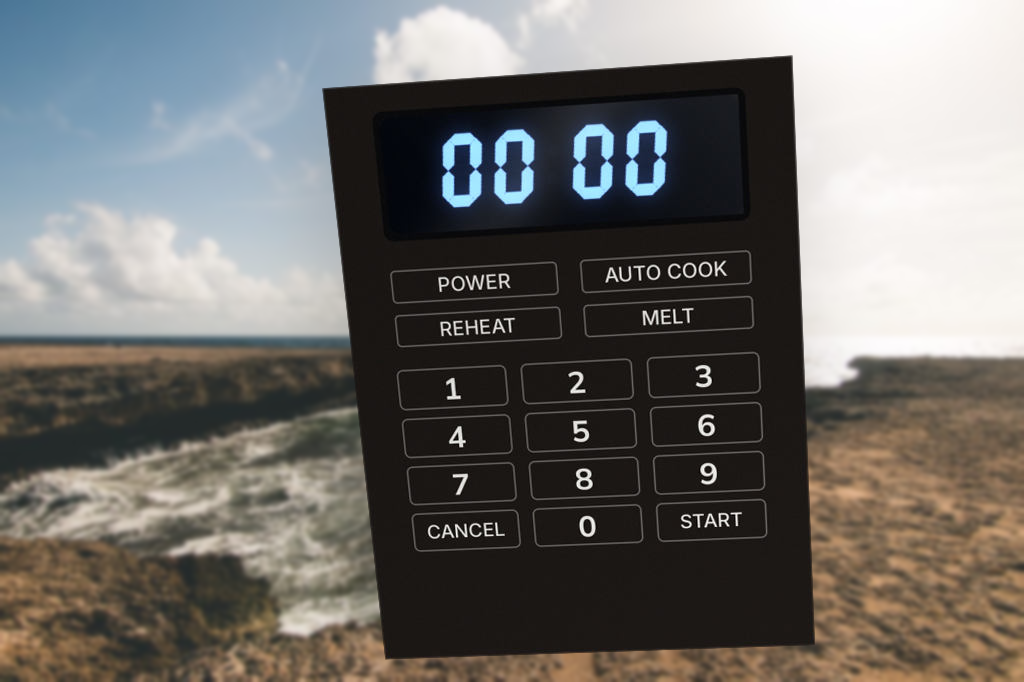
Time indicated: 0:00
